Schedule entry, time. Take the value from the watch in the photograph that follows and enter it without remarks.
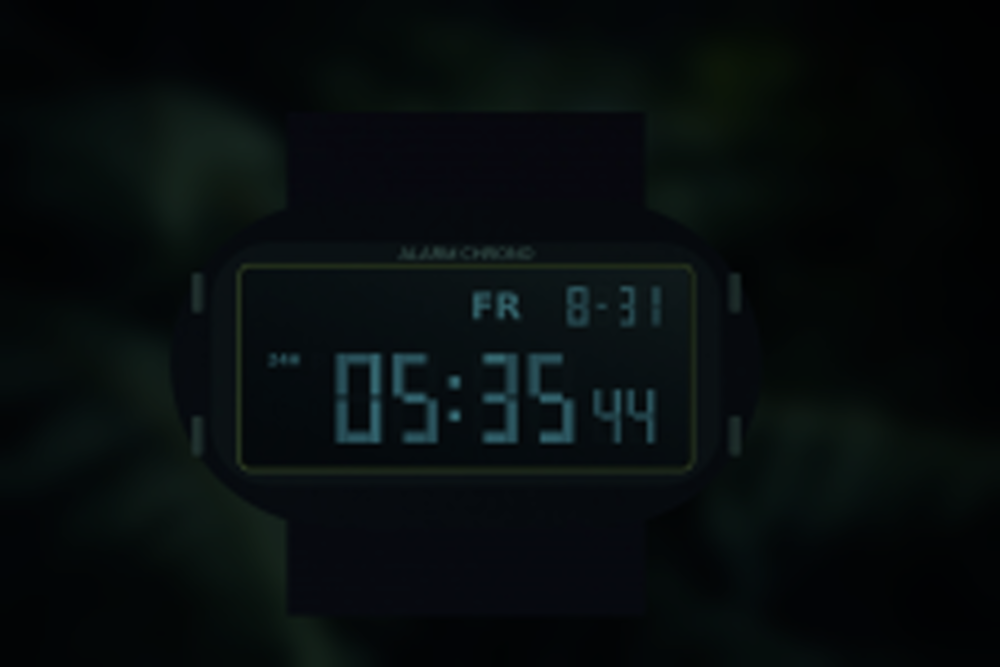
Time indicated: 5:35:44
